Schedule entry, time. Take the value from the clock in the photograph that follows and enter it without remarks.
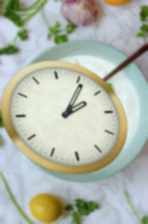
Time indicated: 2:06
